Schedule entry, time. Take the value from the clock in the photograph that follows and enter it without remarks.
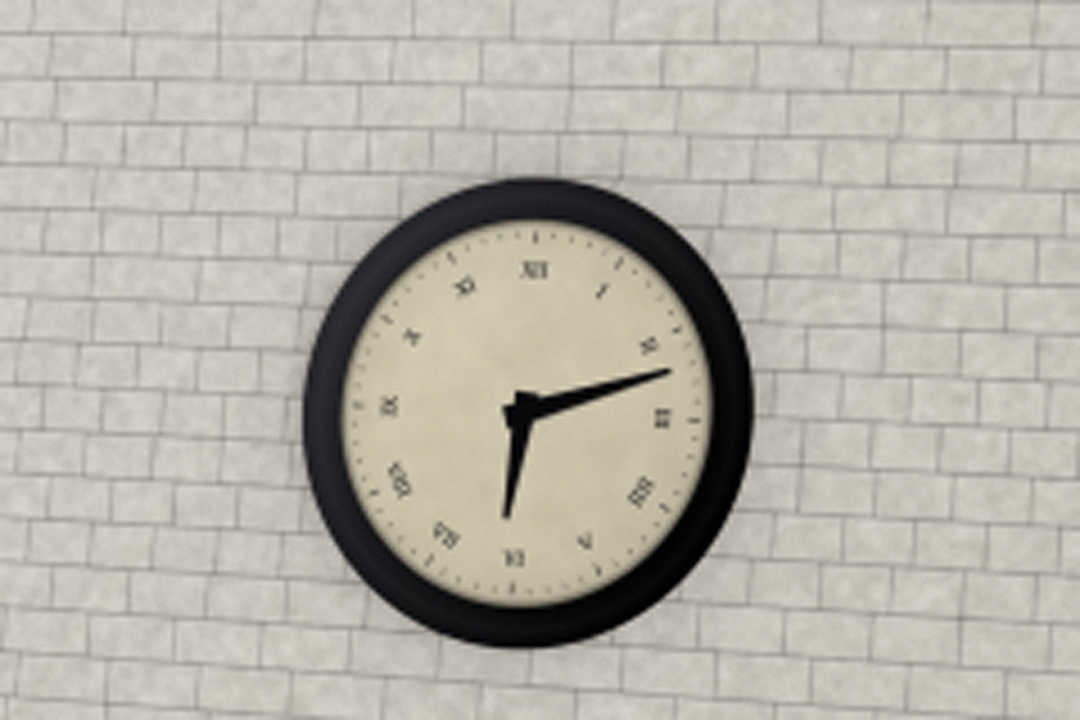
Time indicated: 6:12
